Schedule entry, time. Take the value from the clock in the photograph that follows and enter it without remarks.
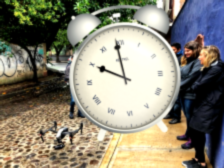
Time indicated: 9:59
